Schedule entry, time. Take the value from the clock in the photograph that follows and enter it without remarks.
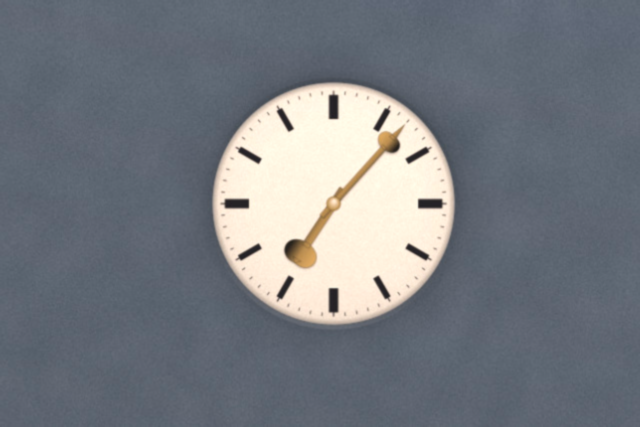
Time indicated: 7:07
